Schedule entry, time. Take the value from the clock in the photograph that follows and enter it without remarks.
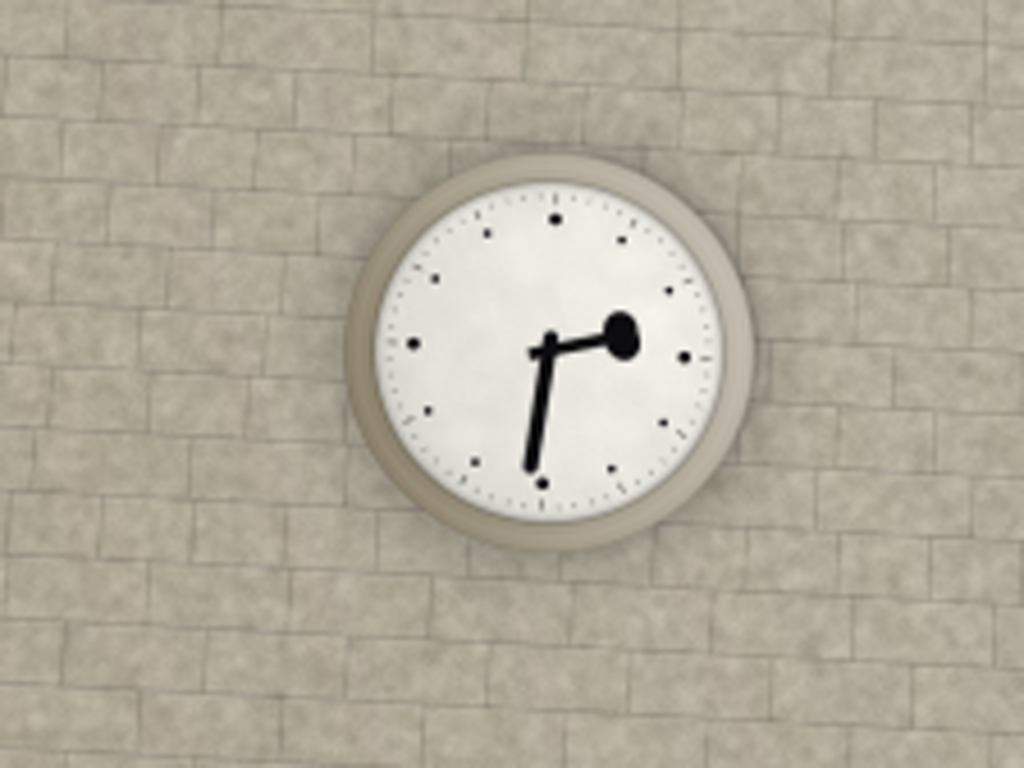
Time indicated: 2:31
